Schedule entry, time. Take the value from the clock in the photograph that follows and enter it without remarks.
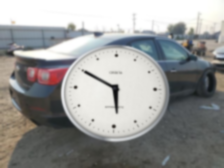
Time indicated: 5:50
